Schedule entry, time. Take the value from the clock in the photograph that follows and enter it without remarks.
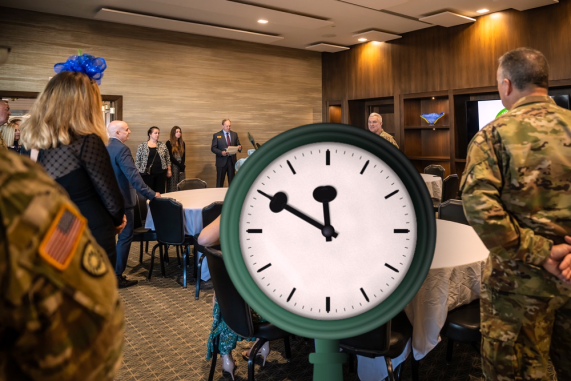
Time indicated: 11:50
